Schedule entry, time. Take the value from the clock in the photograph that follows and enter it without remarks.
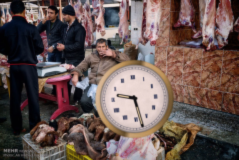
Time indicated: 9:28
